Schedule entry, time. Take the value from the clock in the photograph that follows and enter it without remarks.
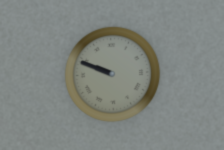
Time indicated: 9:49
